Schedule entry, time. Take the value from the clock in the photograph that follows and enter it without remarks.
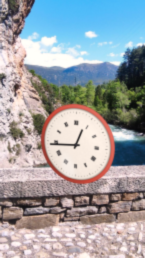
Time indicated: 12:44
